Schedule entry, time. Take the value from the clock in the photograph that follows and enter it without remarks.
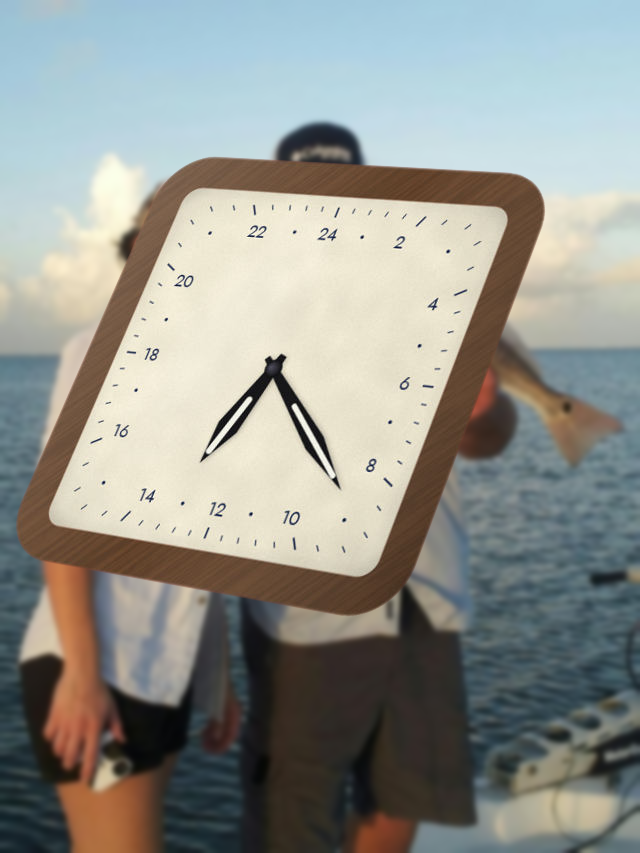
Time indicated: 13:22
